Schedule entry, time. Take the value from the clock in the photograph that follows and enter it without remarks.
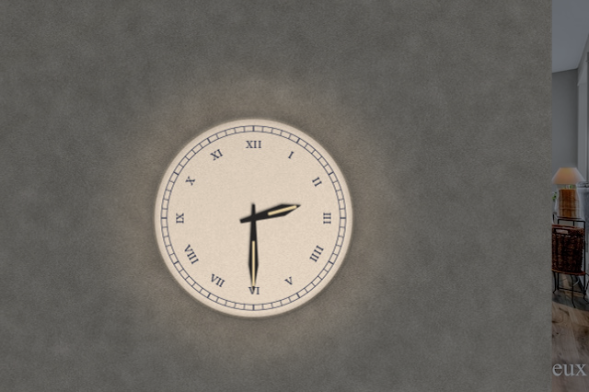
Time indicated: 2:30
